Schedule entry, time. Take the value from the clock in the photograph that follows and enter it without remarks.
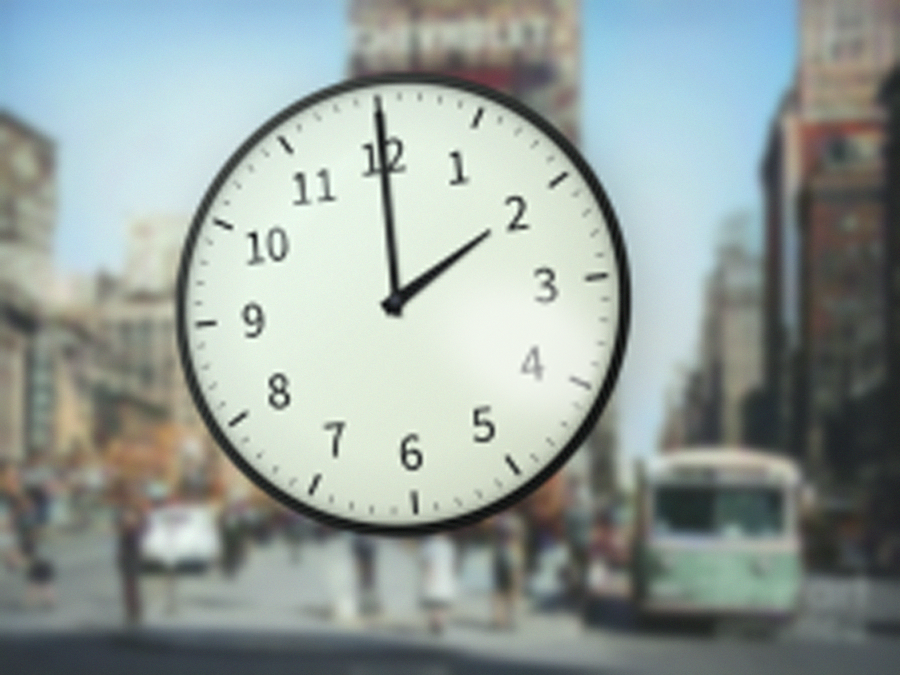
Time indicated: 2:00
